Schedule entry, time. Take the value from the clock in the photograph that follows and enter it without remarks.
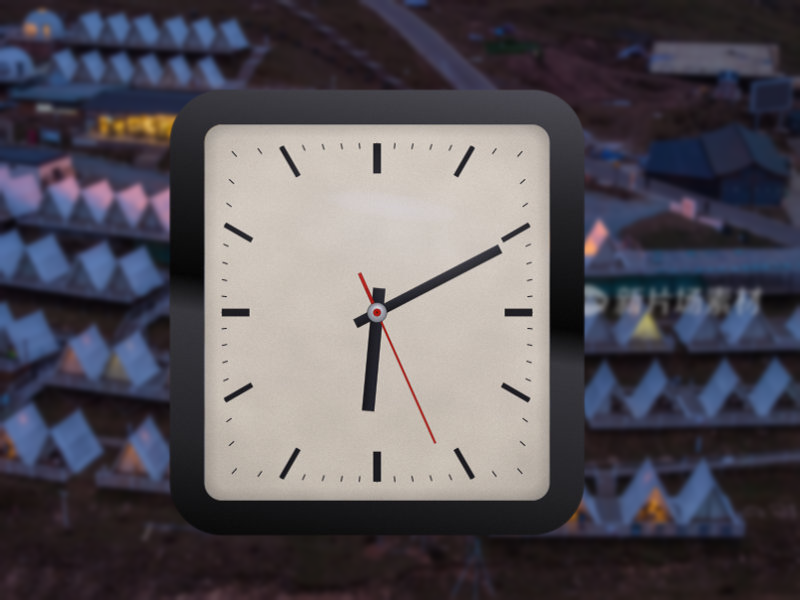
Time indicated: 6:10:26
